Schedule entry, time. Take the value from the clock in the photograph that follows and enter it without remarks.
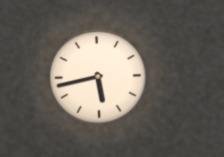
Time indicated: 5:43
